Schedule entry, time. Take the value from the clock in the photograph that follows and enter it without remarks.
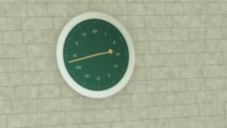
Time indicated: 2:43
